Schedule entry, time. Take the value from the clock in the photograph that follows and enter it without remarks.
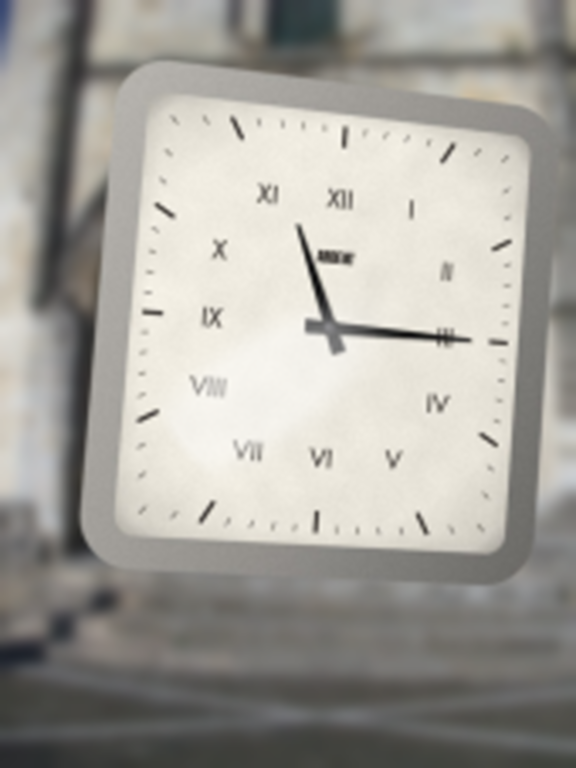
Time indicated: 11:15
